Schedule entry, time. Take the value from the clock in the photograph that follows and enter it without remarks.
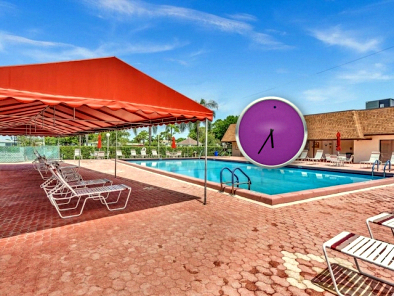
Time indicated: 5:34
